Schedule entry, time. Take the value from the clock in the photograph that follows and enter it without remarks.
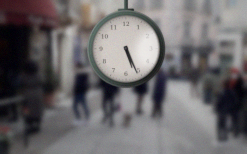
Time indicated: 5:26
